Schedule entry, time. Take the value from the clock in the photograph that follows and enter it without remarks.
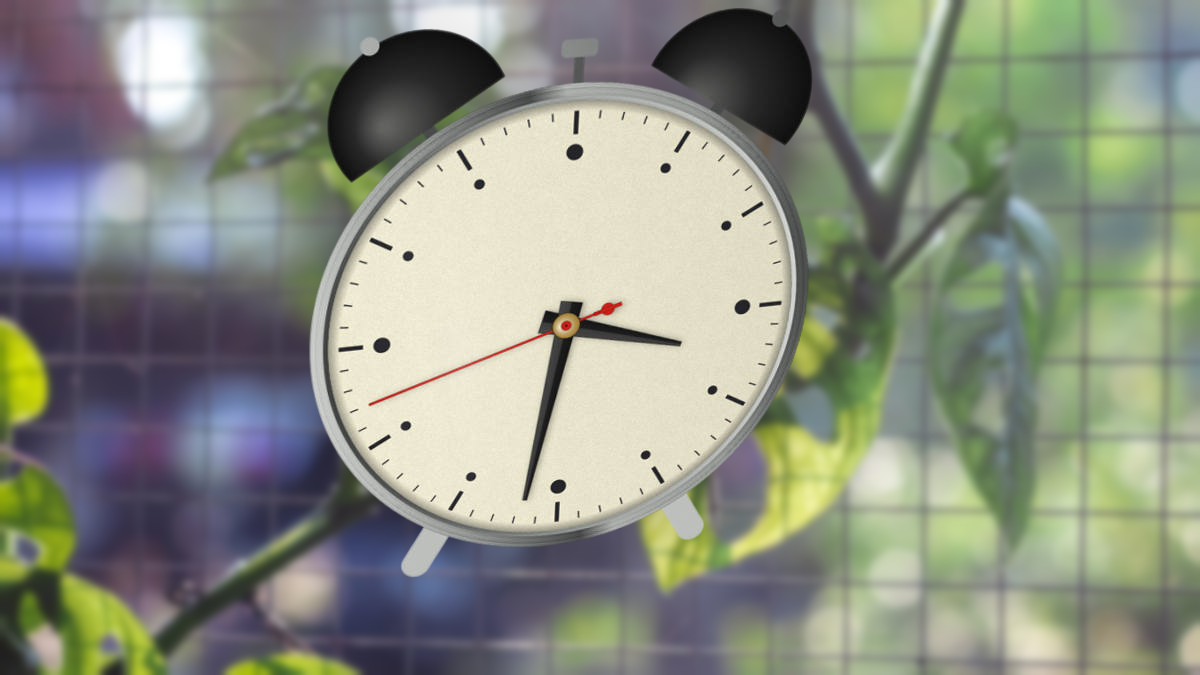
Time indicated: 3:31:42
